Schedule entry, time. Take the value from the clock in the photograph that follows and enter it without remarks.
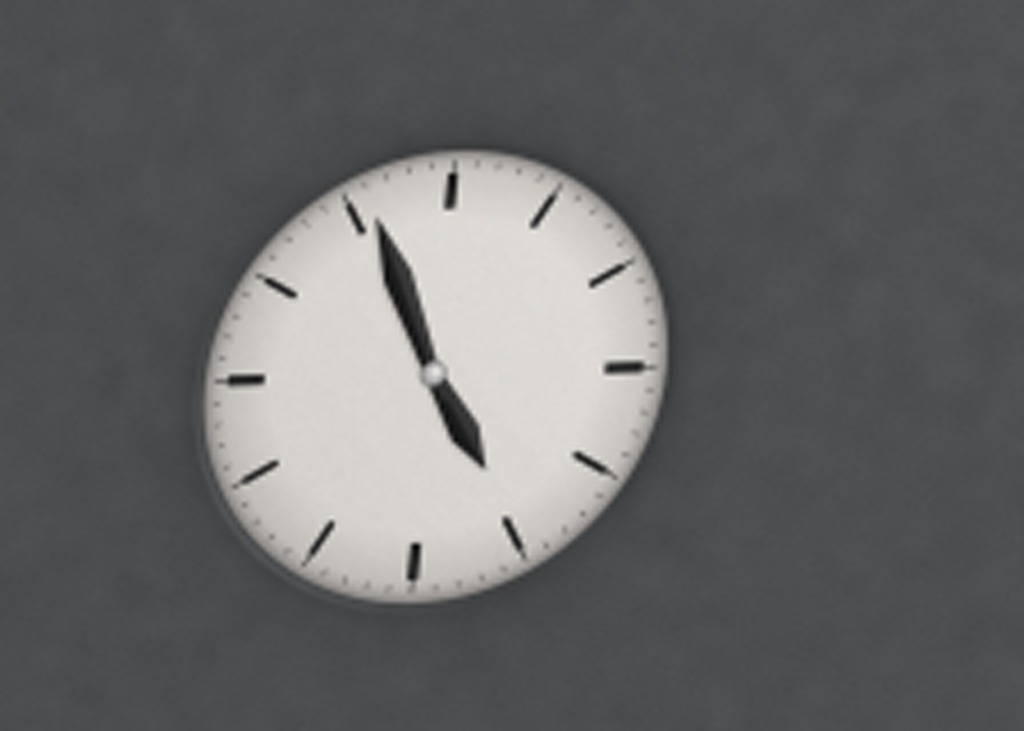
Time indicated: 4:56
